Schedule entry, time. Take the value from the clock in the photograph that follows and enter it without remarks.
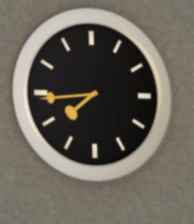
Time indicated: 7:44
